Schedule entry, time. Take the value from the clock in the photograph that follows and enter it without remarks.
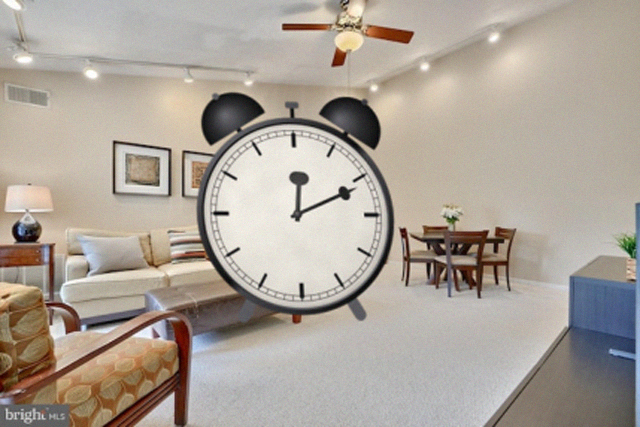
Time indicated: 12:11
